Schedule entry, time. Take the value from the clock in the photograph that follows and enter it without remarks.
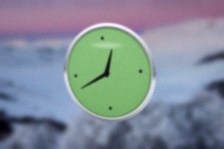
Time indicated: 12:41
